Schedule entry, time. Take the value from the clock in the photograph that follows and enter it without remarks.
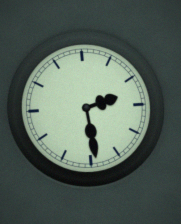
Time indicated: 2:29
